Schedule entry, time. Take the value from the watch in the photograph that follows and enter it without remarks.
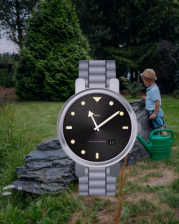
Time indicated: 11:09
